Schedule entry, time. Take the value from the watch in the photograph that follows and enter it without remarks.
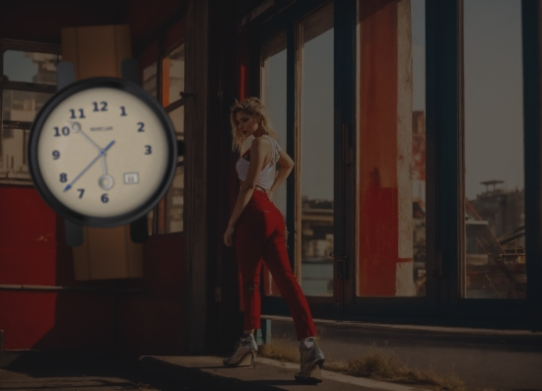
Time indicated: 5:52:38
